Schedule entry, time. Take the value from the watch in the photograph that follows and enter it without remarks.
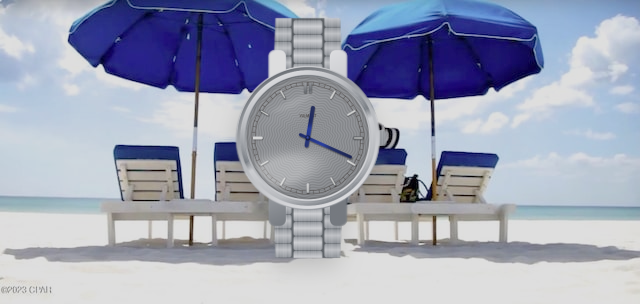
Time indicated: 12:19
